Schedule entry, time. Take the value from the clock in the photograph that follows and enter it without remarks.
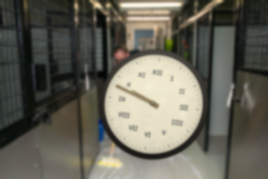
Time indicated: 9:48
